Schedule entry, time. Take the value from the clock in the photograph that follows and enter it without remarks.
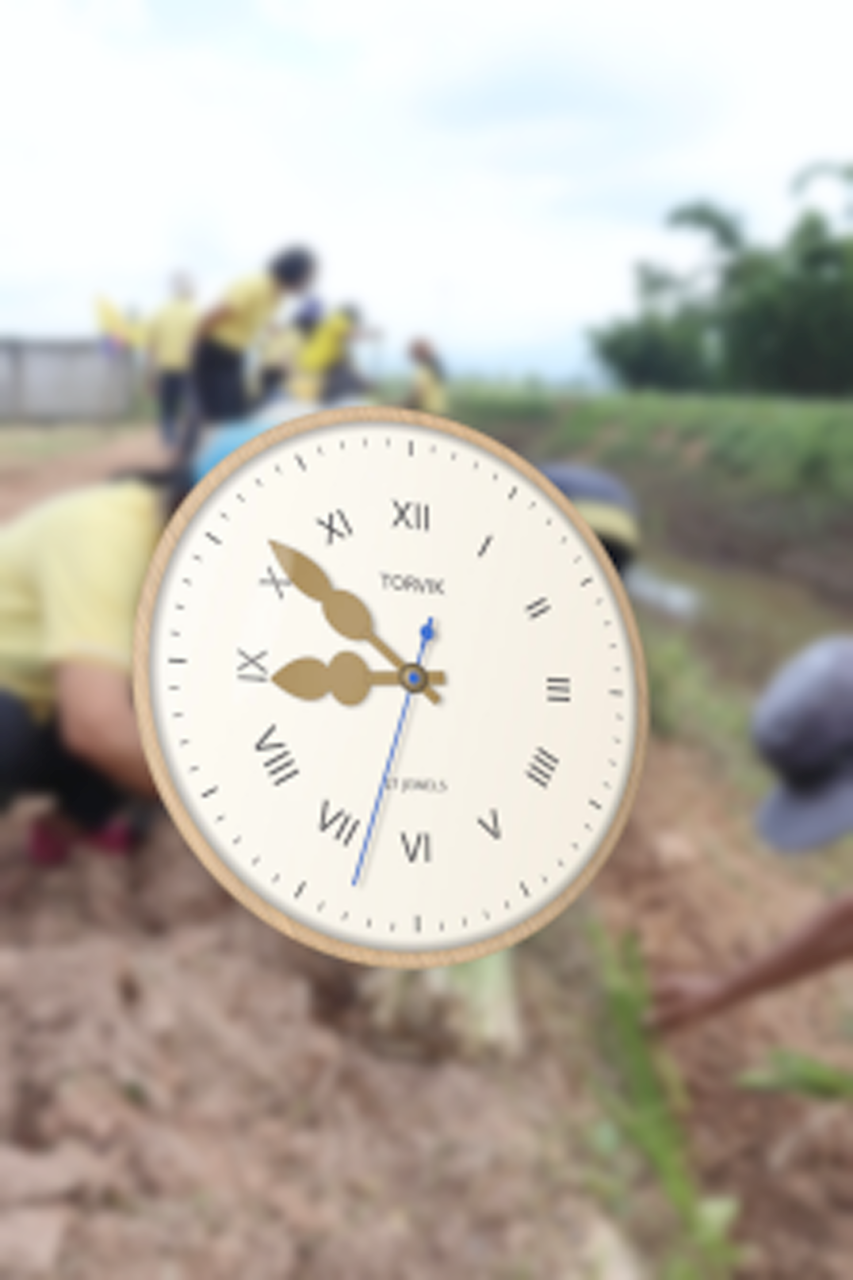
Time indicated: 8:51:33
